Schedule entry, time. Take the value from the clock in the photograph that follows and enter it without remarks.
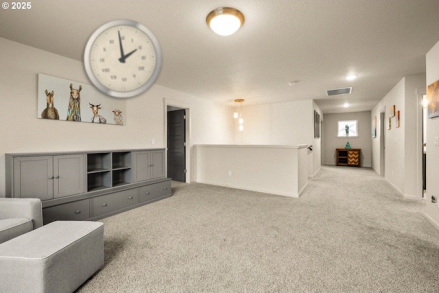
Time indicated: 1:59
